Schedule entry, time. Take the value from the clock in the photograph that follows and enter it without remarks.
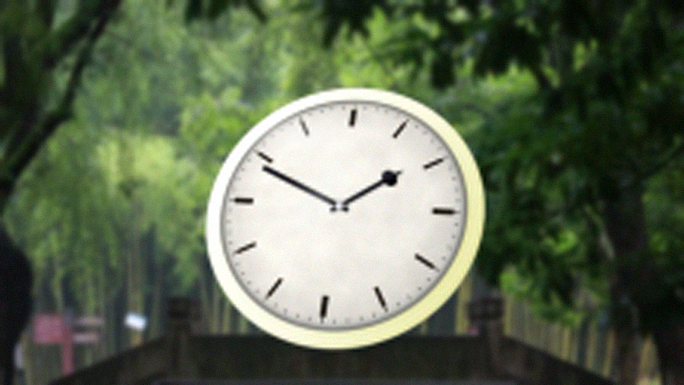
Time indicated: 1:49
